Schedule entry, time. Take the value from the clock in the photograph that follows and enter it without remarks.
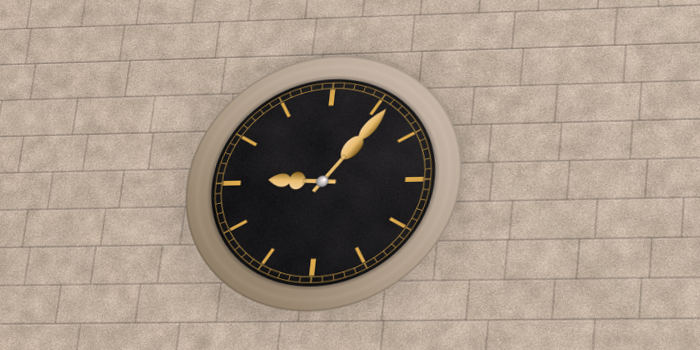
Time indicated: 9:06
